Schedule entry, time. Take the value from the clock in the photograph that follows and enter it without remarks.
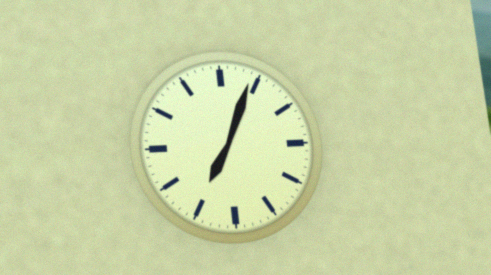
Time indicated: 7:04
